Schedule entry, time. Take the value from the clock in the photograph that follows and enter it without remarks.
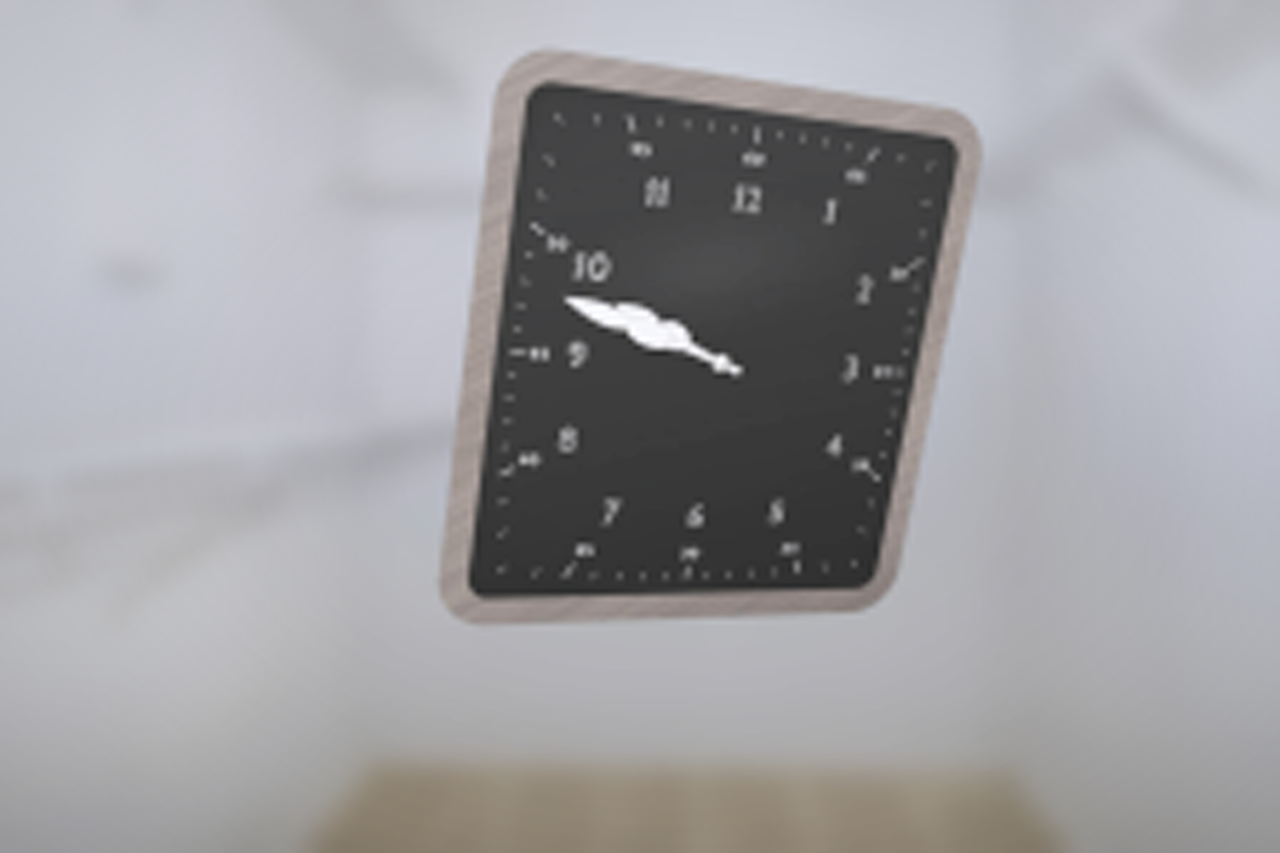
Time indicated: 9:48
